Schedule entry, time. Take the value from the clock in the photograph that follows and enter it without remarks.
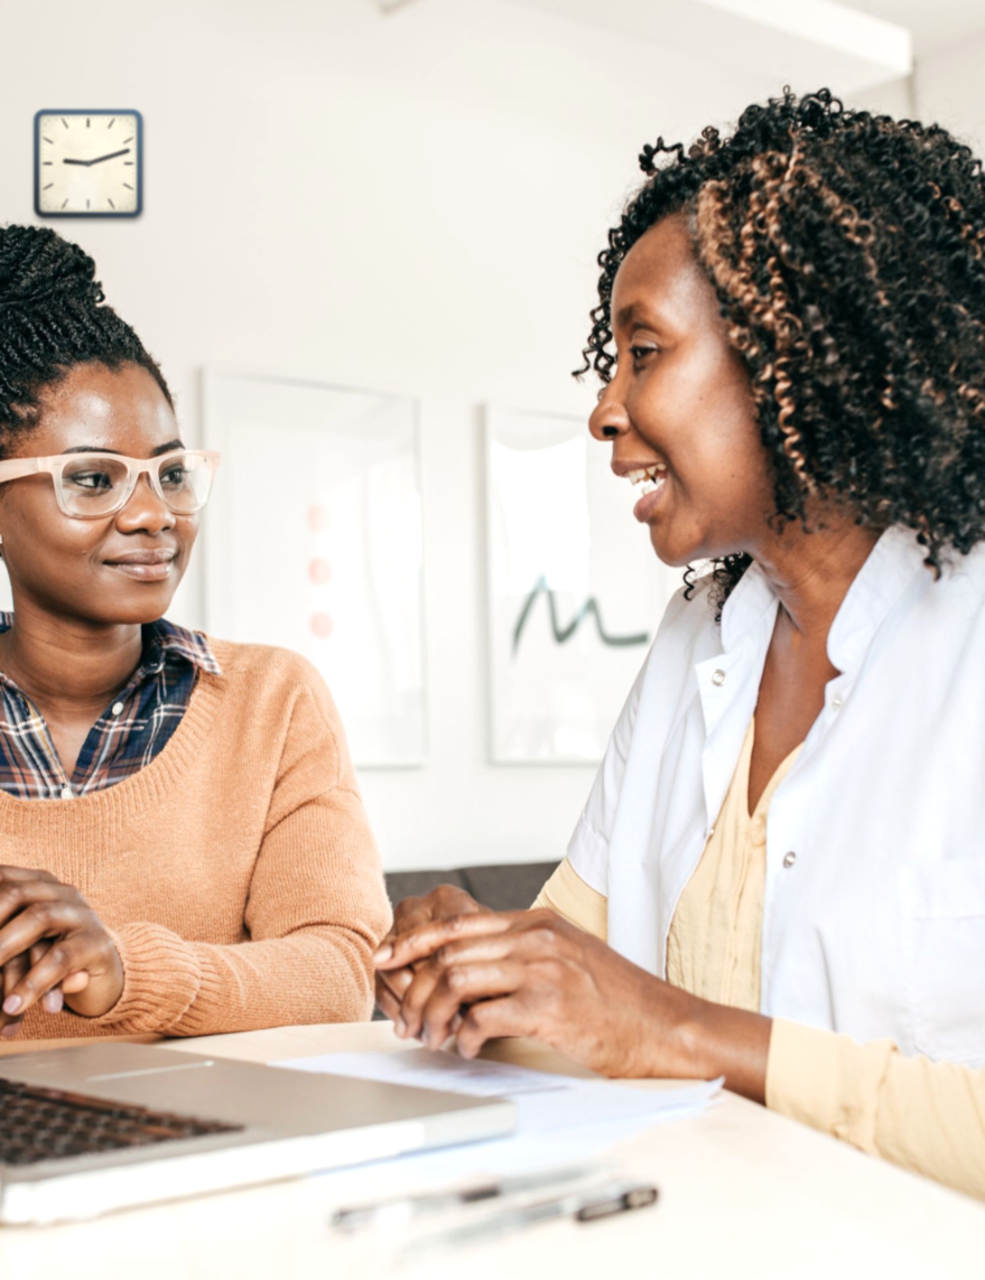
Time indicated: 9:12
